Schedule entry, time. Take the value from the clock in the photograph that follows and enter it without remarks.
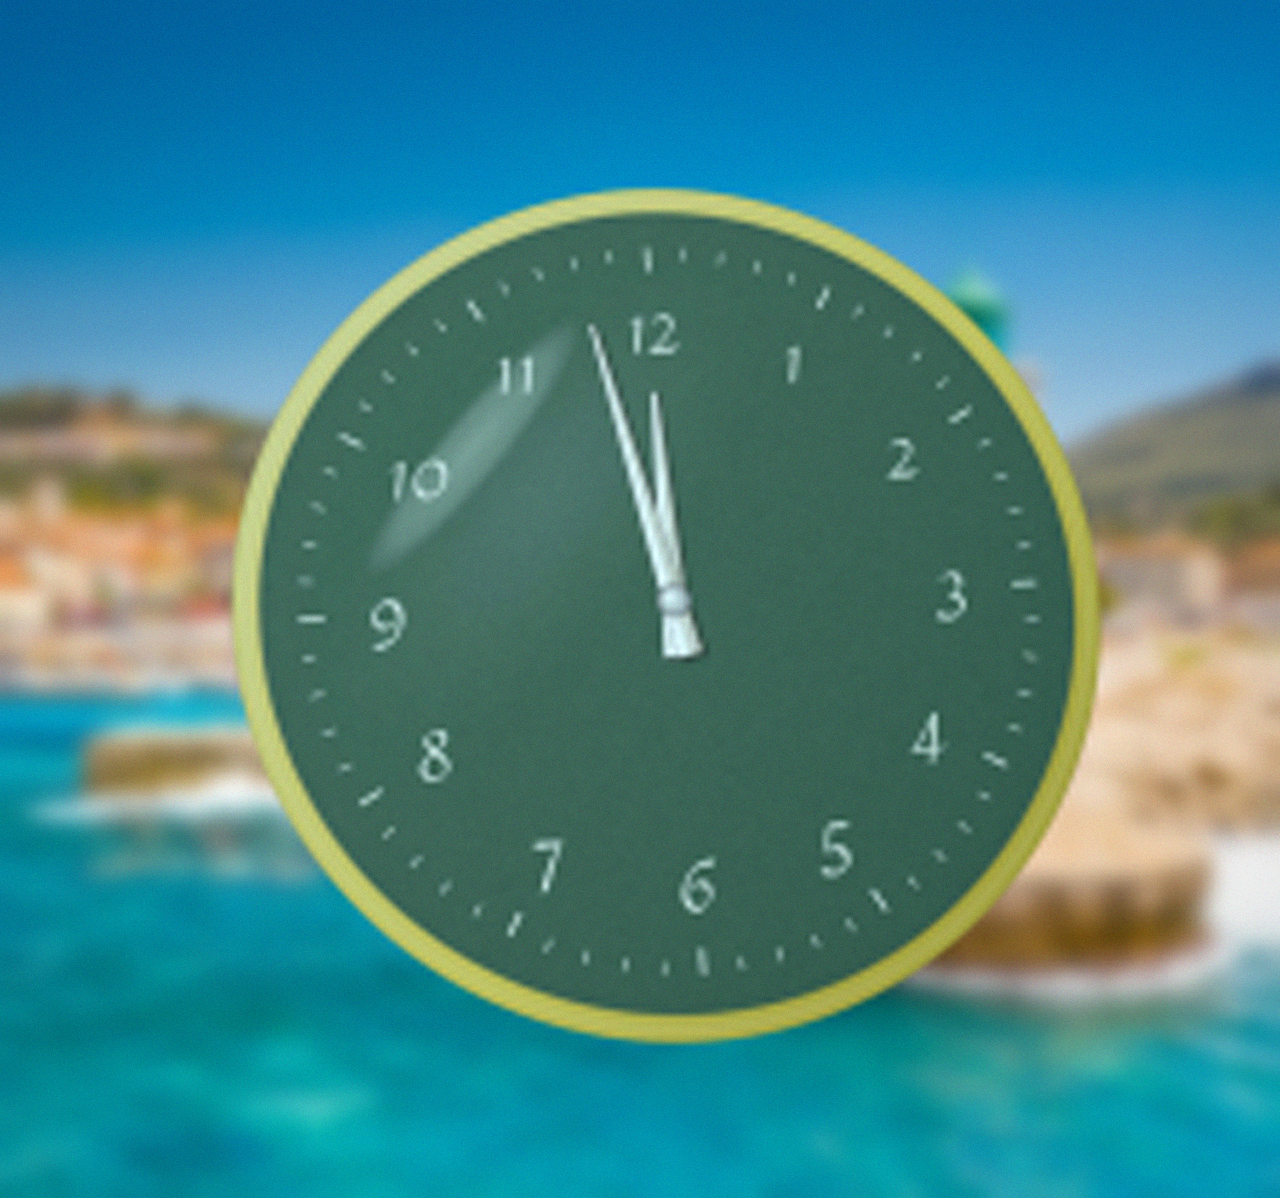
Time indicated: 11:58
